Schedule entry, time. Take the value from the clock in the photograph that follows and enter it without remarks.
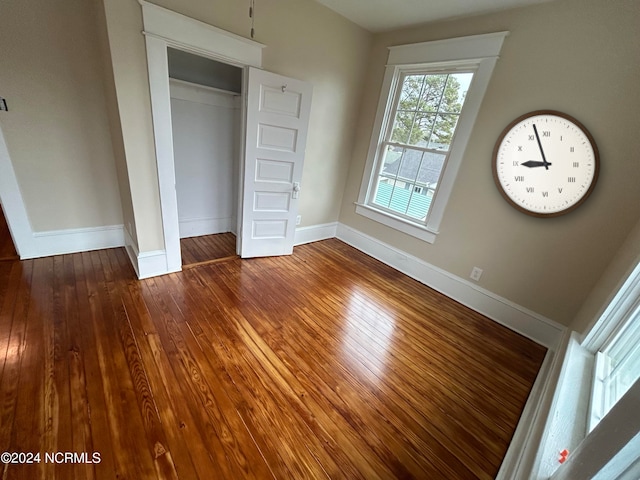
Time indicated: 8:57
